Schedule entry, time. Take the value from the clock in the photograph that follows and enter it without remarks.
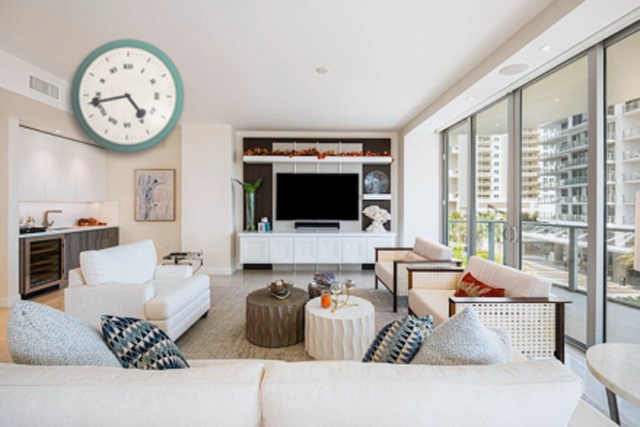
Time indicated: 4:43
